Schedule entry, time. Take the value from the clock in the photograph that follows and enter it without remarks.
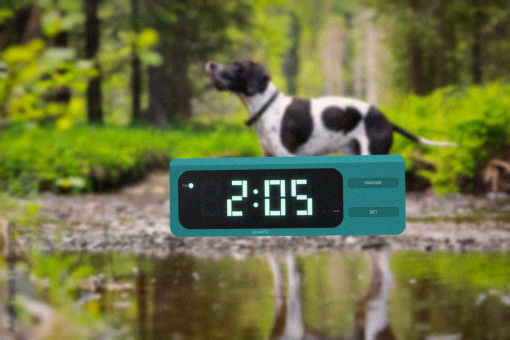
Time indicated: 2:05
